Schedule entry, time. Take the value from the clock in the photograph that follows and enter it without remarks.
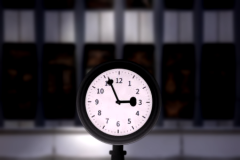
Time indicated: 2:56
